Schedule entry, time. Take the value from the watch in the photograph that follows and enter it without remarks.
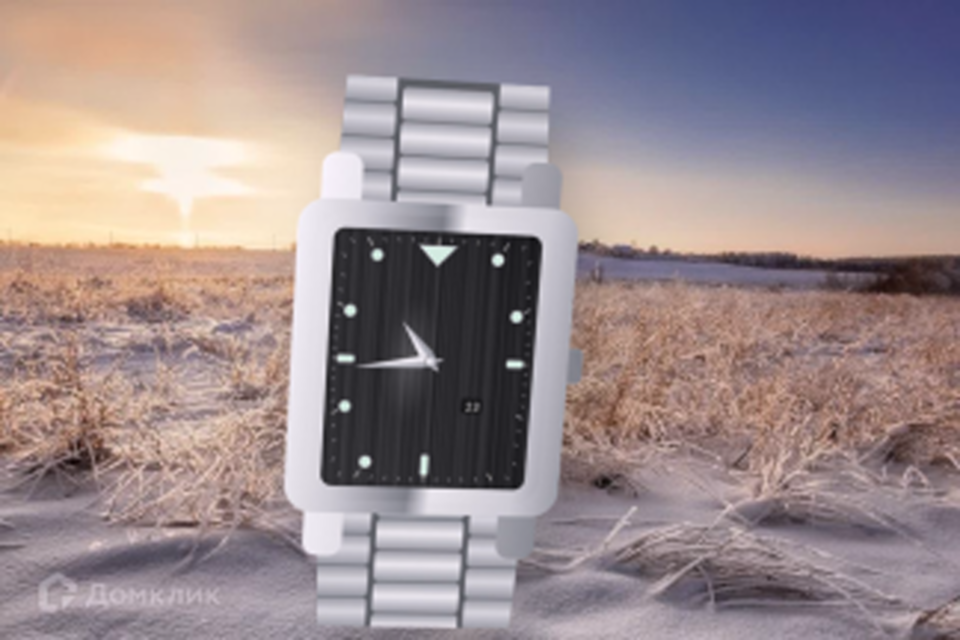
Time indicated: 10:44
